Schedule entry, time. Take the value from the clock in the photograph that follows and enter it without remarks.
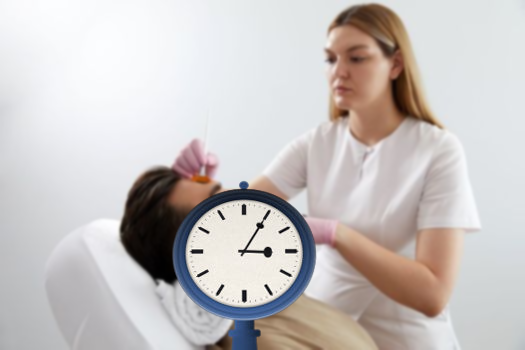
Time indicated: 3:05
